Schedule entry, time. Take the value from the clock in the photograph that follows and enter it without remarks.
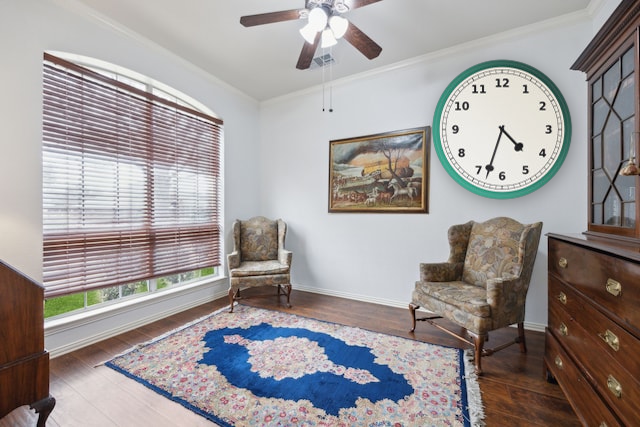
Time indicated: 4:33
